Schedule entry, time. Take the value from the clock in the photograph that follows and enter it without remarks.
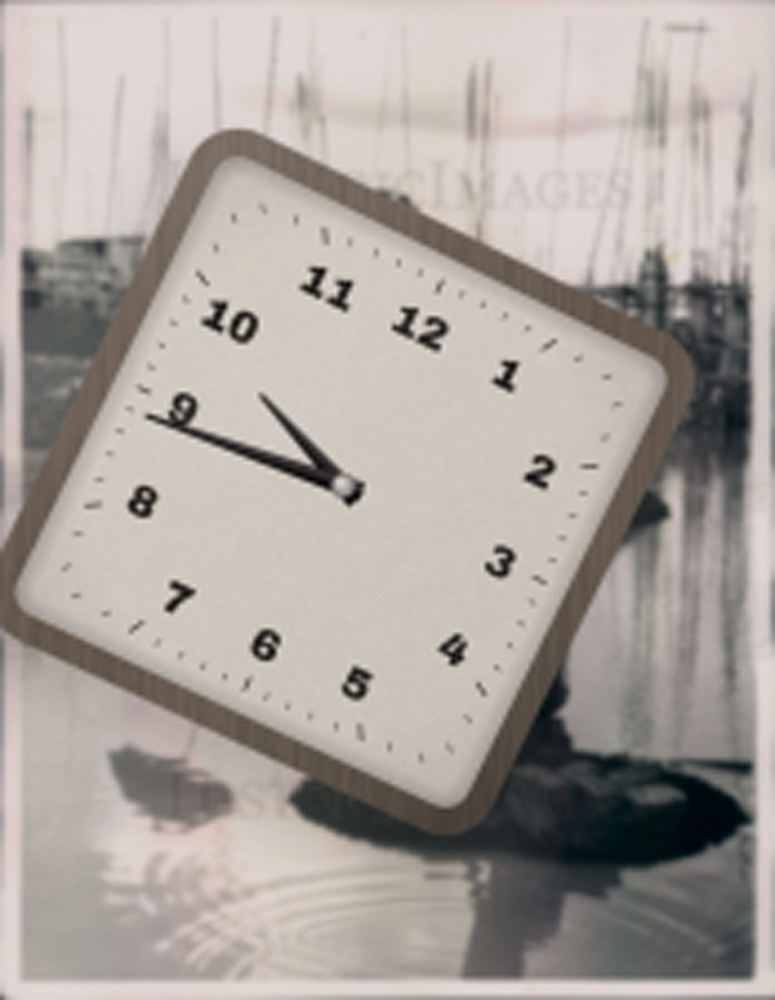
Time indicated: 9:44
